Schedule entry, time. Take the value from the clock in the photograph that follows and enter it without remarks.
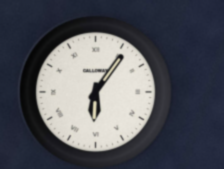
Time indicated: 6:06
